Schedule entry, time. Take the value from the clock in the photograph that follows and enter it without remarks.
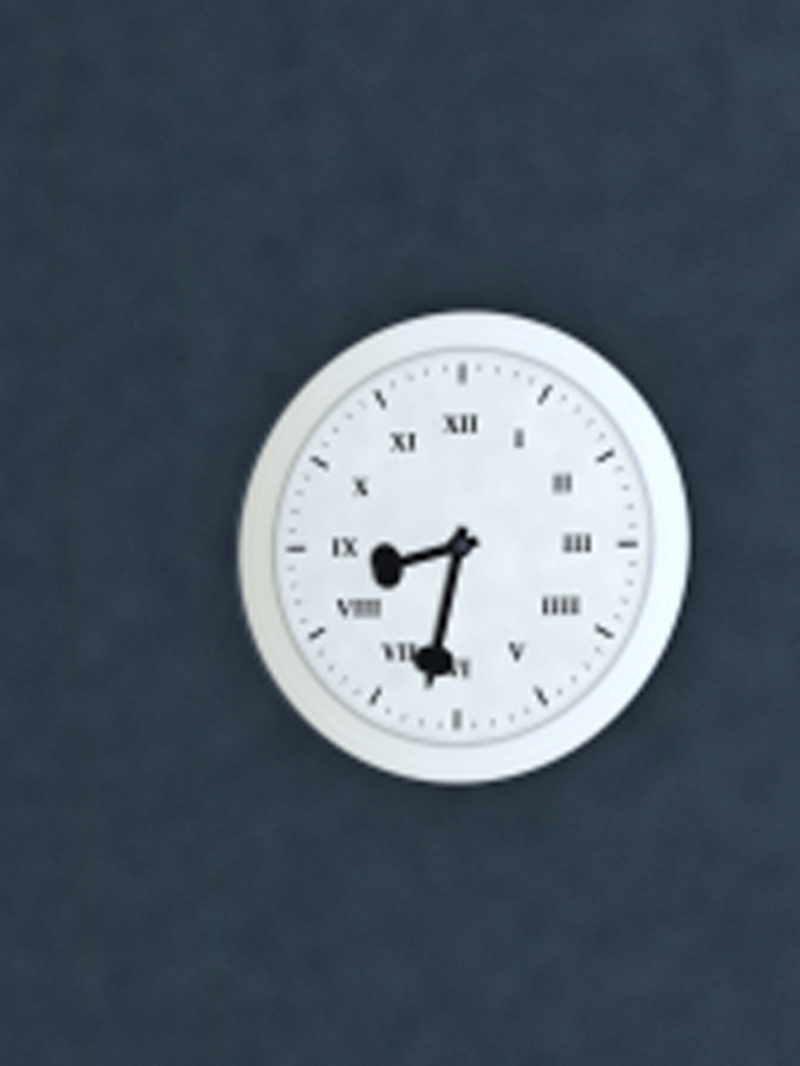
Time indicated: 8:32
